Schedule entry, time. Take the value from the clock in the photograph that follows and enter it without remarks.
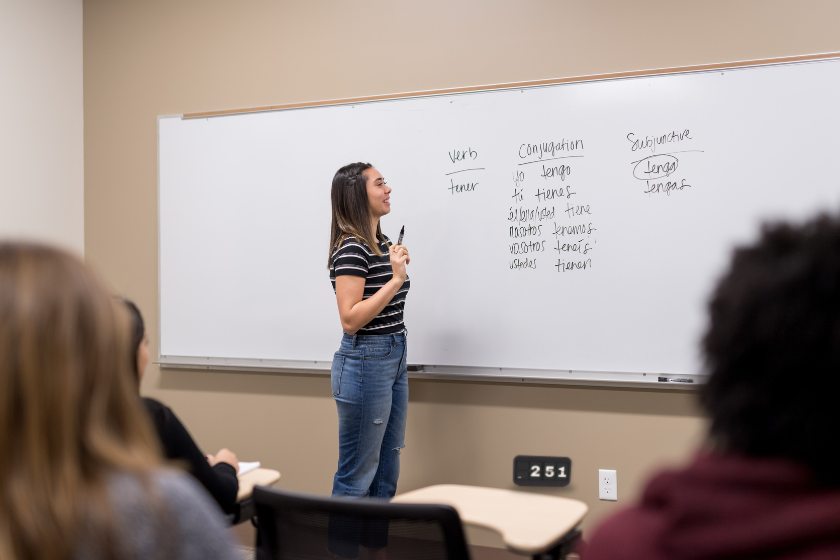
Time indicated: 2:51
